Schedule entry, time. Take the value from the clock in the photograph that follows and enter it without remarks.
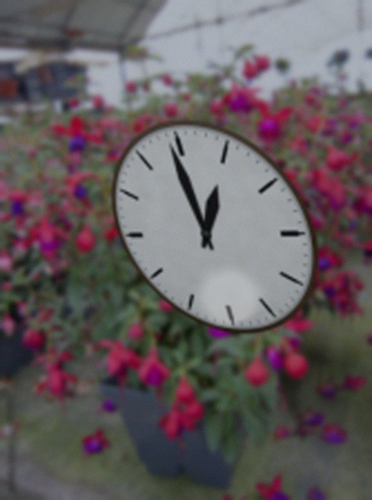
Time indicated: 12:59
